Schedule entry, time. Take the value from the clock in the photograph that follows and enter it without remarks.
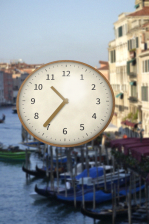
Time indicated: 10:36
